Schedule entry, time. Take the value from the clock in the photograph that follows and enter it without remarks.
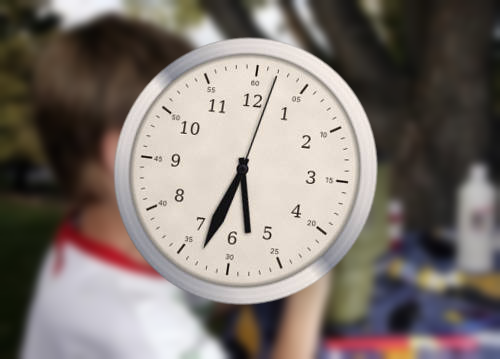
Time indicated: 5:33:02
